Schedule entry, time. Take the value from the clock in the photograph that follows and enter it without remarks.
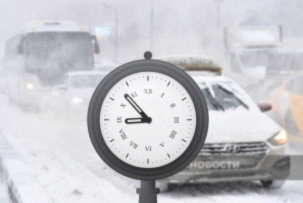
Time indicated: 8:53
